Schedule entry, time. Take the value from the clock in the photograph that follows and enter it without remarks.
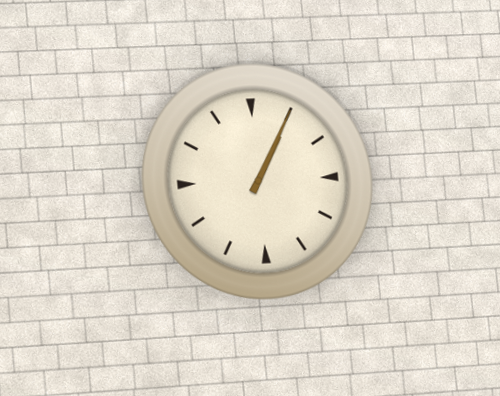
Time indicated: 1:05
